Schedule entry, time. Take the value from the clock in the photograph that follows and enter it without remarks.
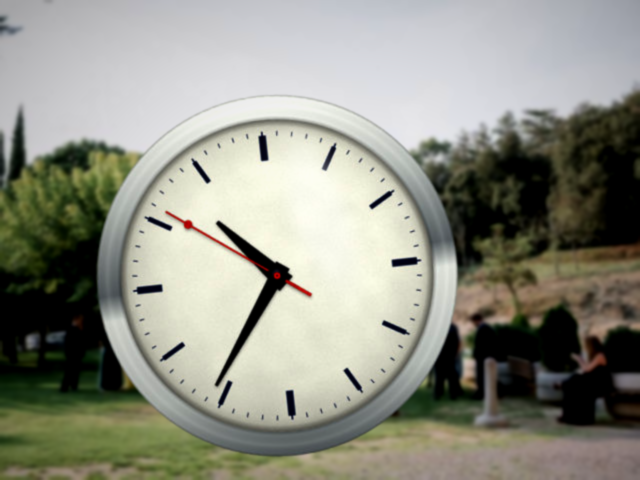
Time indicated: 10:35:51
